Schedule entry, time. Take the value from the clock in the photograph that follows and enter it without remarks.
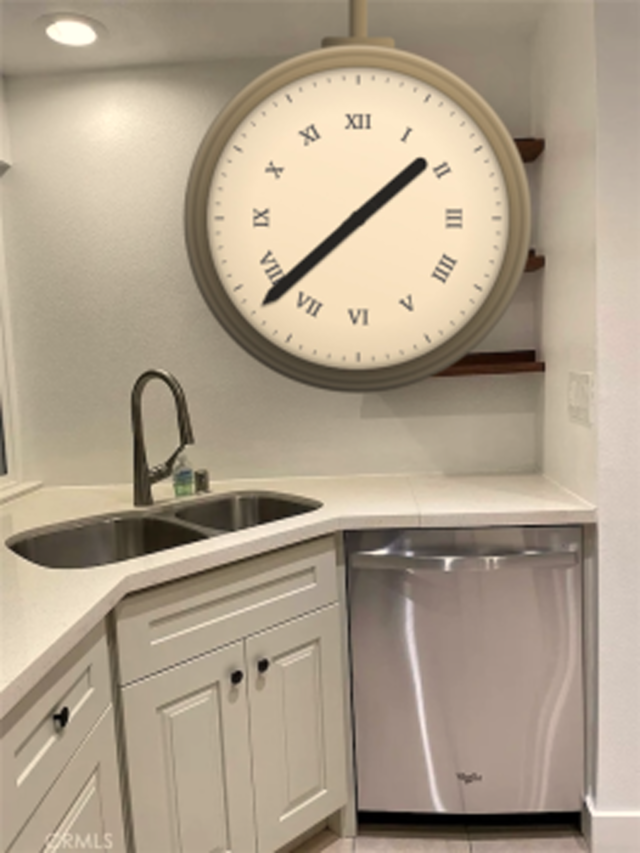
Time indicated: 1:38
